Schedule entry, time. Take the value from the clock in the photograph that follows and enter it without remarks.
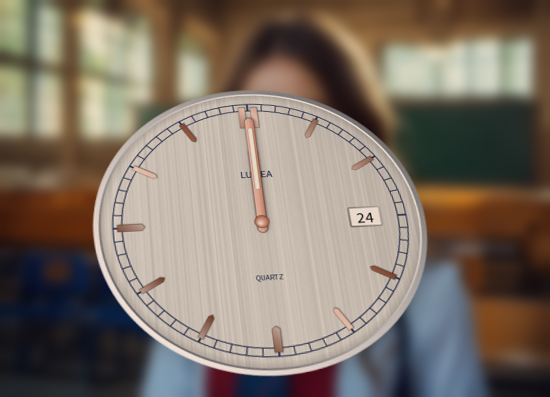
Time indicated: 12:00
